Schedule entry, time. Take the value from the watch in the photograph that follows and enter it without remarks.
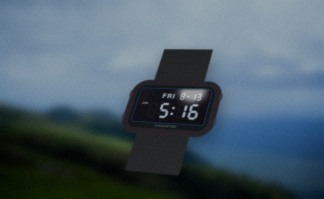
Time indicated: 5:16
